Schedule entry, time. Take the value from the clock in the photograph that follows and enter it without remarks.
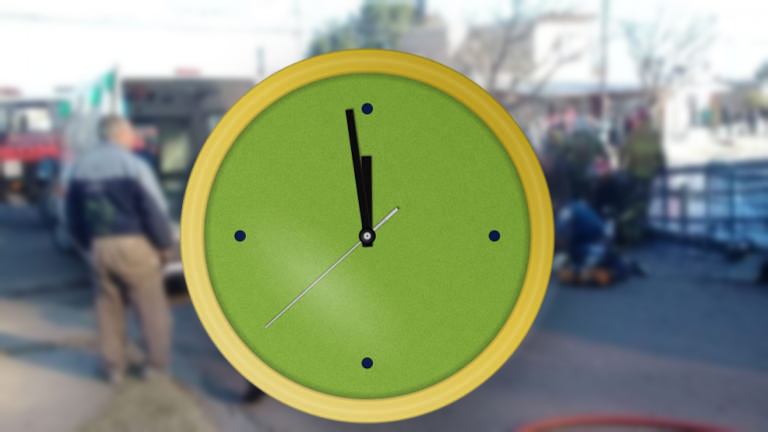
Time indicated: 11:58:38
